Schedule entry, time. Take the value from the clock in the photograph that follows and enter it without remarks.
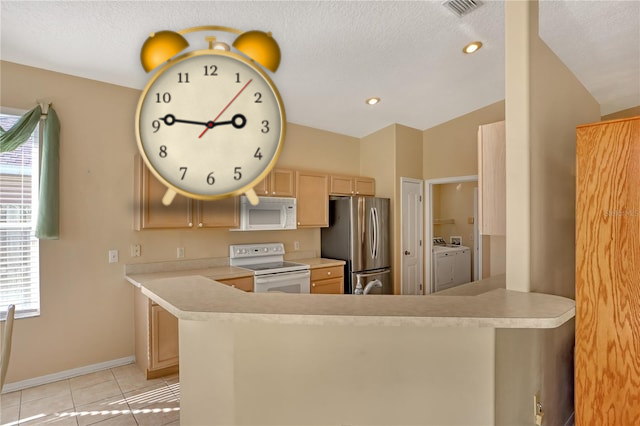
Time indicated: 2:46:07
